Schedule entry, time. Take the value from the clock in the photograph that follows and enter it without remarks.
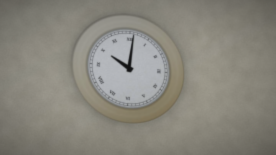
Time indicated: 10:01
